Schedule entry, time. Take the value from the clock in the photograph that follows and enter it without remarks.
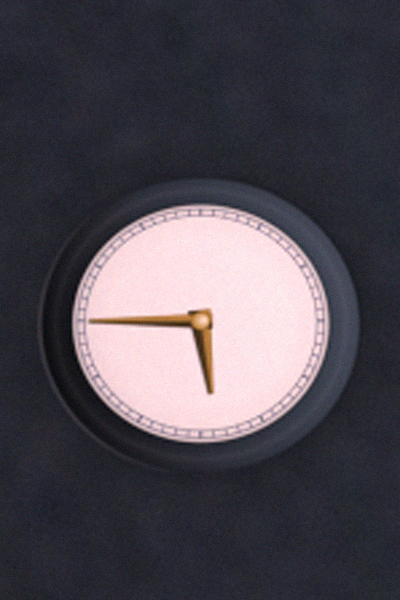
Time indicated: 5:45
